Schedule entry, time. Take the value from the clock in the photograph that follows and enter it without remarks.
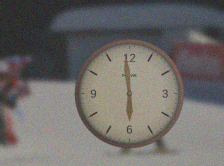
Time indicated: 5:59
